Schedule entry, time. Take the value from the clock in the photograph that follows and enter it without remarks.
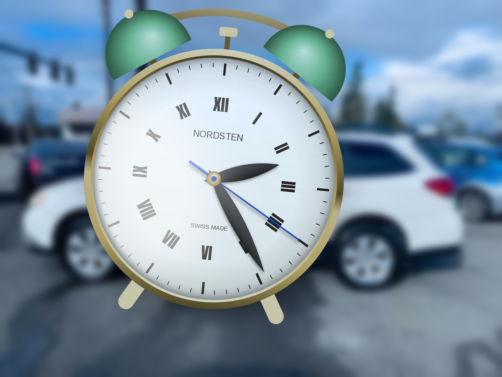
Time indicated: 2:24:20
